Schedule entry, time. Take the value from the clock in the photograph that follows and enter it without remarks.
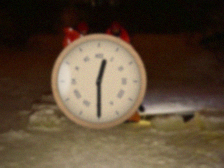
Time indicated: 12:30
